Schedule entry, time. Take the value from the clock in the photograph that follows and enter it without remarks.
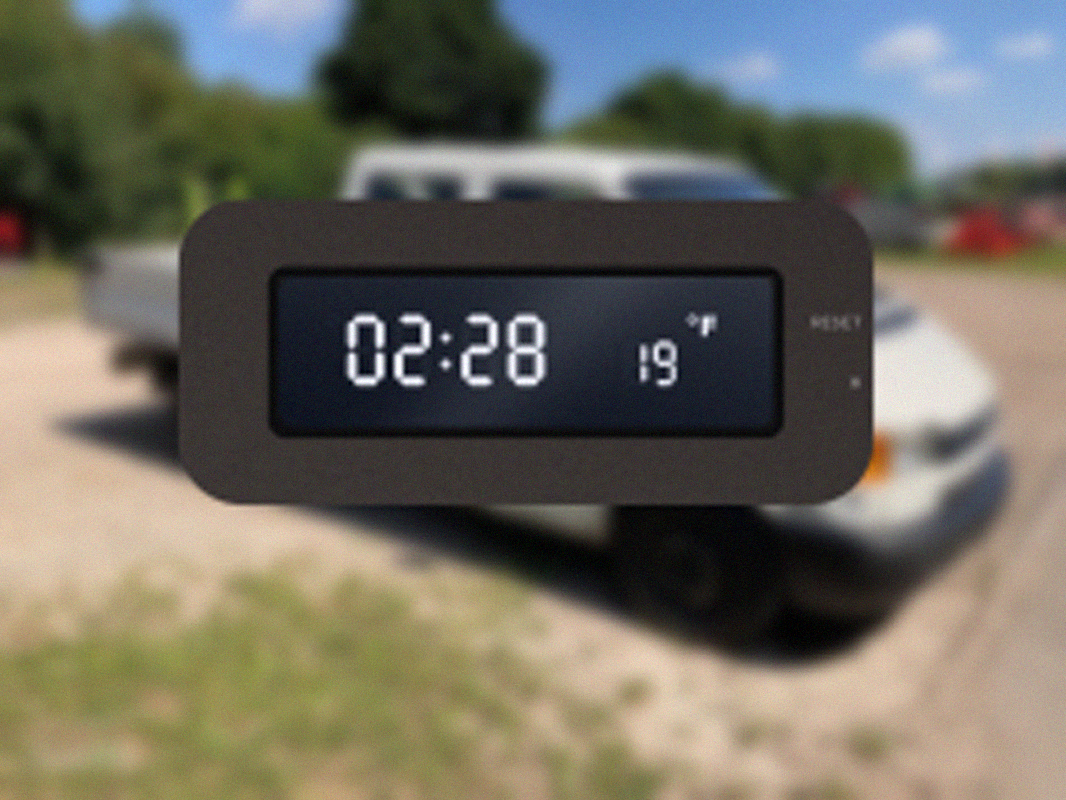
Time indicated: 2:28
